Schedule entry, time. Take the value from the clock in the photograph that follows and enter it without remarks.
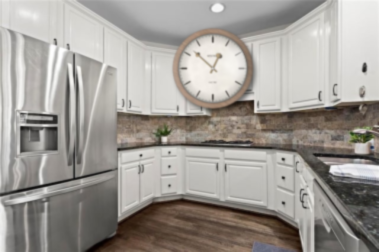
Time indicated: 12:52
